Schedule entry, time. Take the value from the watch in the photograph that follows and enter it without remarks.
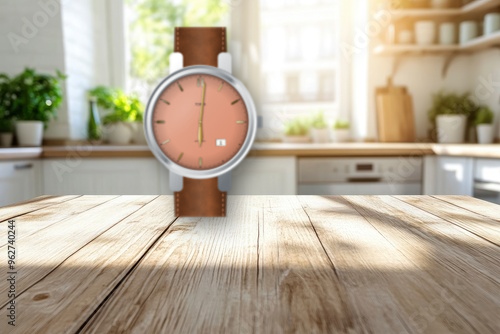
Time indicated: 6:01
